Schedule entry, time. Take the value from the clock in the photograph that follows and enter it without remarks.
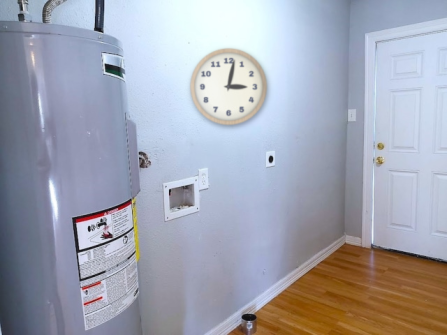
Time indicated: 3:02
